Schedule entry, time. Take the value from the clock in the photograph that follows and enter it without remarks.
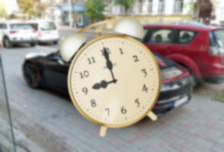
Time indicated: 9:00
